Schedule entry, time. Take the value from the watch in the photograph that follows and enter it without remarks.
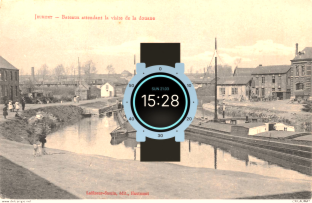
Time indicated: 15:28
